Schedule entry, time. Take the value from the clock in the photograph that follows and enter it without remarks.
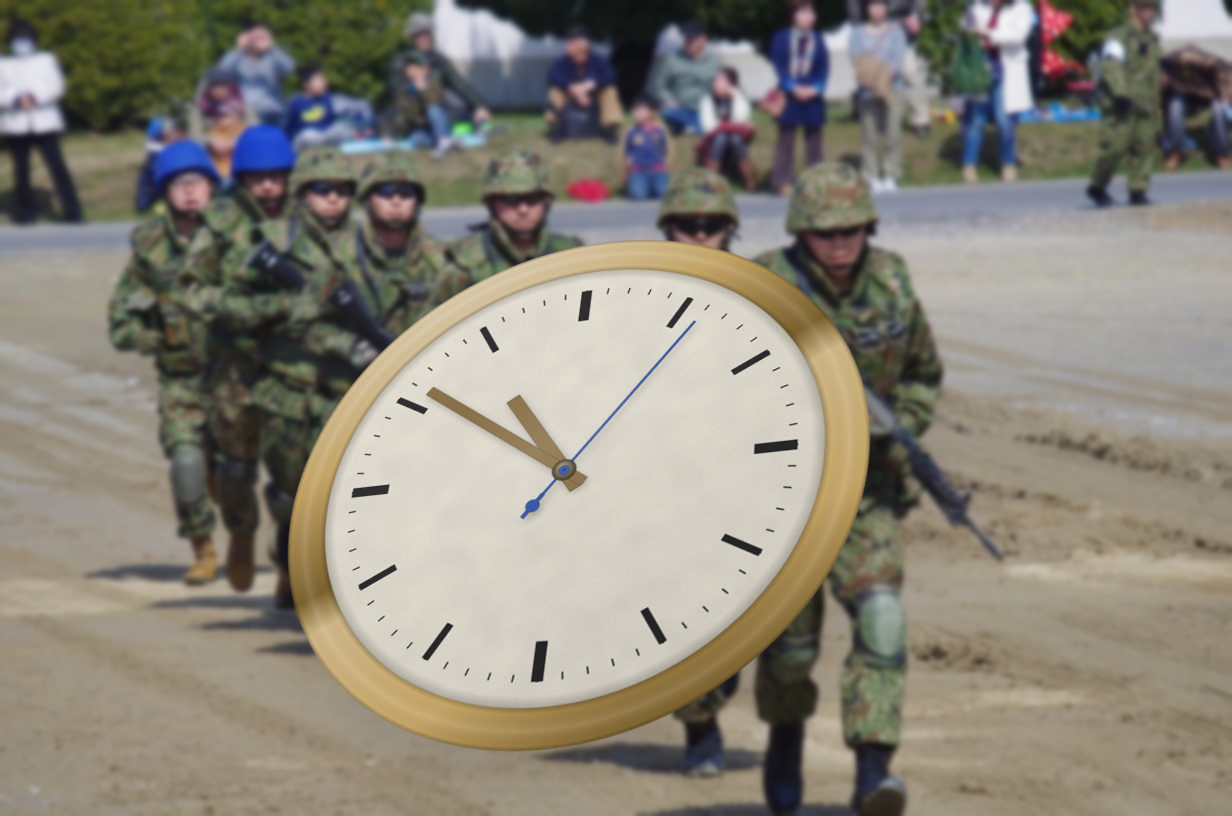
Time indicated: 10:51:06
